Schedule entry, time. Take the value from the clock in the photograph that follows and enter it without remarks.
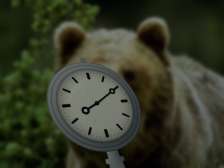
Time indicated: 8:10
